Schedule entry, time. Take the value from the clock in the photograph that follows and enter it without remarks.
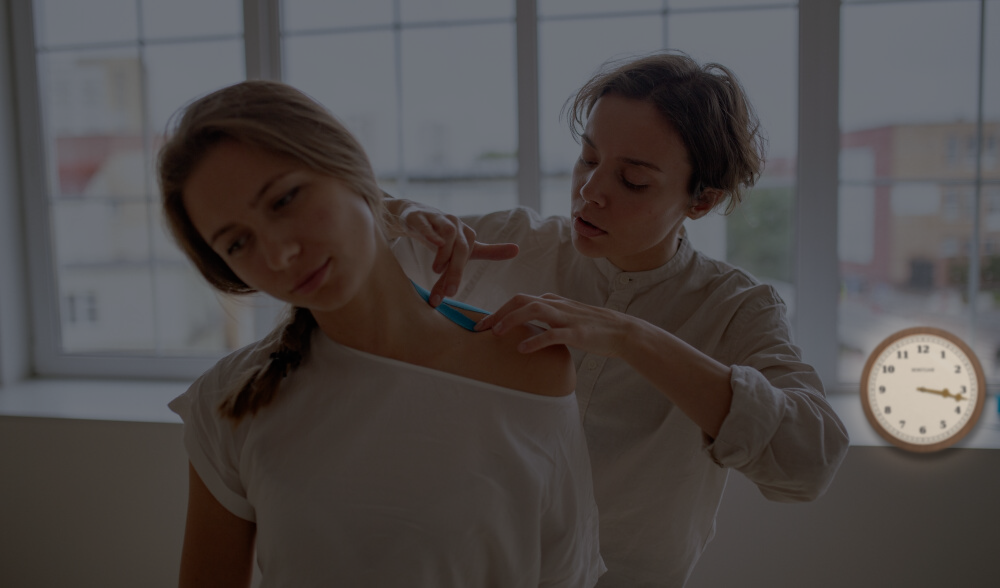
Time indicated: 3:17
